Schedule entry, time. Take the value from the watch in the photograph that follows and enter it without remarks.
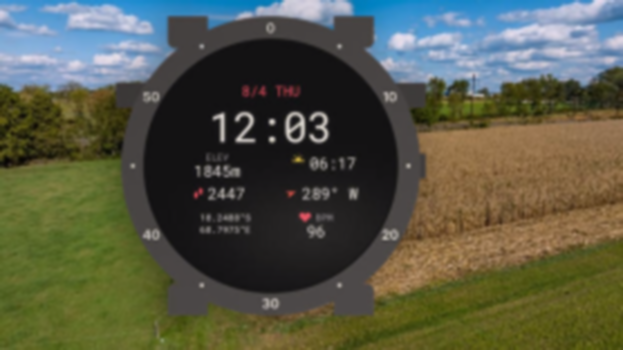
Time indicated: 12:03
